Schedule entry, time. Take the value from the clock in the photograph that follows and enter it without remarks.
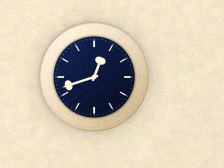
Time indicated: 12:42
